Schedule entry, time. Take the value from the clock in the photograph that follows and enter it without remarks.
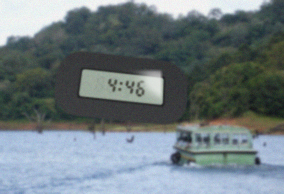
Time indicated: 4:46
